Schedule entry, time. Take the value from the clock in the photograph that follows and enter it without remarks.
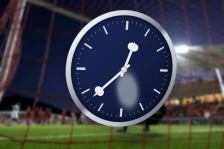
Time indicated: 12:38
